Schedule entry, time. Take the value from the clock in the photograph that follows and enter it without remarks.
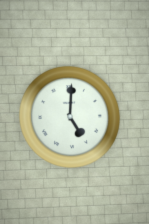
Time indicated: 5:01
